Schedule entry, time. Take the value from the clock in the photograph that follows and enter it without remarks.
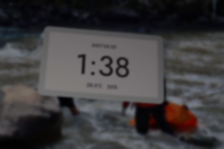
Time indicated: 1:38
